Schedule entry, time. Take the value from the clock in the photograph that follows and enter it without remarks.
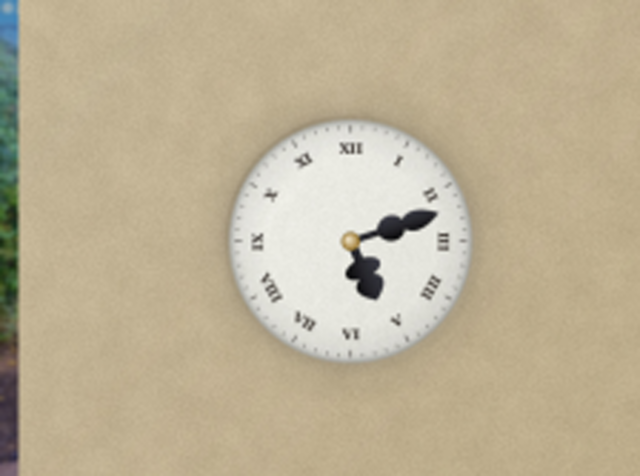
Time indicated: 5:12
